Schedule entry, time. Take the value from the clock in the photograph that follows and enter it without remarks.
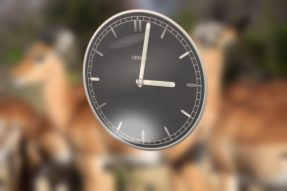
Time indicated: 3:02
